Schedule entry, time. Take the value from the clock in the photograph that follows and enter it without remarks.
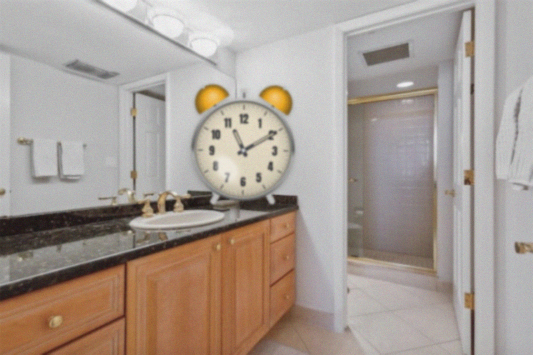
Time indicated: 11:10
